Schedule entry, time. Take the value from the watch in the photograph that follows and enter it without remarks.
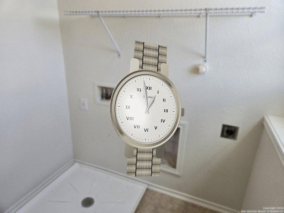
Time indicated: 12:58
